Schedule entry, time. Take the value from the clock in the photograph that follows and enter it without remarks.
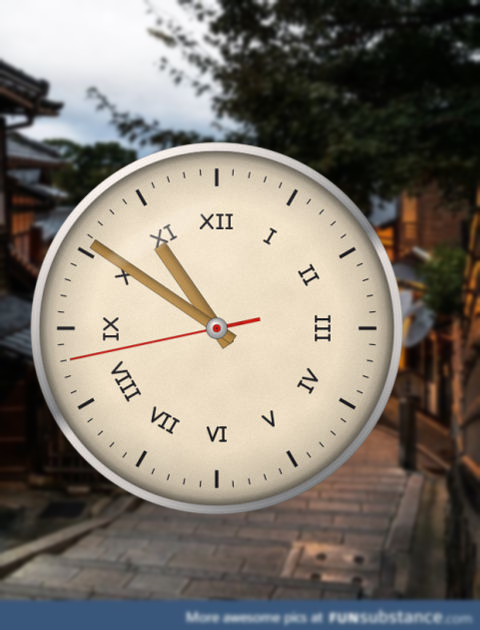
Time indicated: 10:50:43
